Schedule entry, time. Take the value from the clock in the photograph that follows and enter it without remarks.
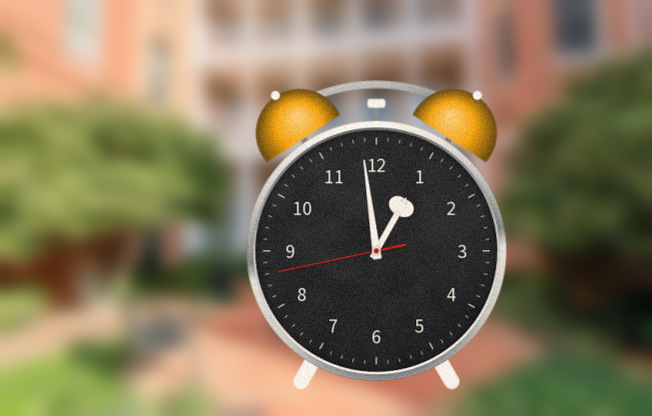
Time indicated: 12:58:43
